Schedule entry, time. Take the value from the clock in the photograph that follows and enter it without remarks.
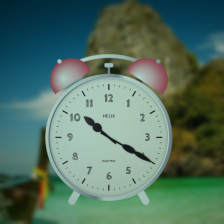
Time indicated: 10:20
